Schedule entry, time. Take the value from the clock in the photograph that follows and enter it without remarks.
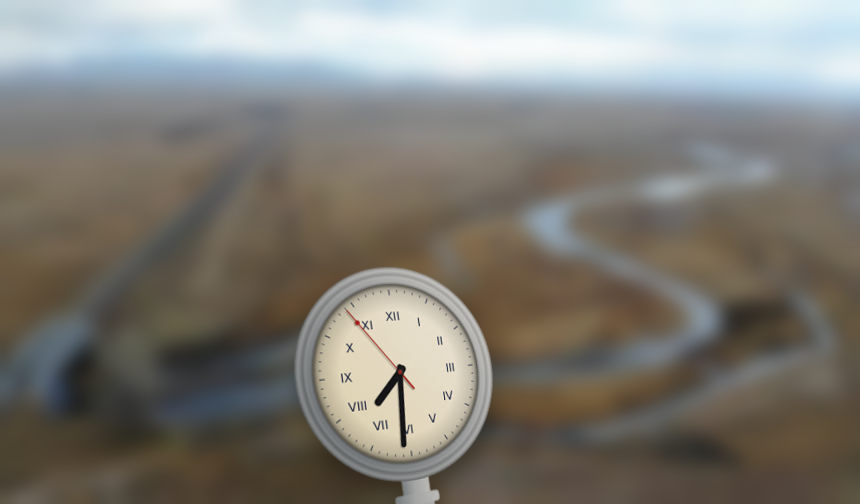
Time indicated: 7:30:54
